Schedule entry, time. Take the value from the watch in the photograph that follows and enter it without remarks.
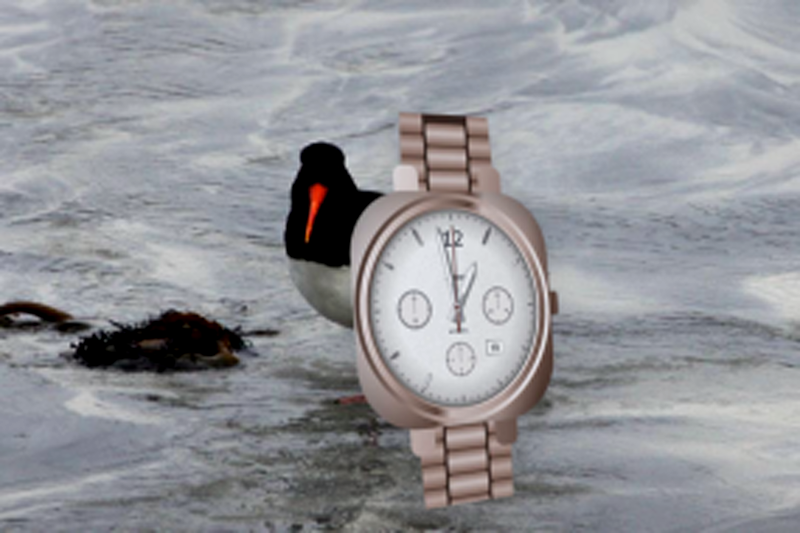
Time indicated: 12:58
